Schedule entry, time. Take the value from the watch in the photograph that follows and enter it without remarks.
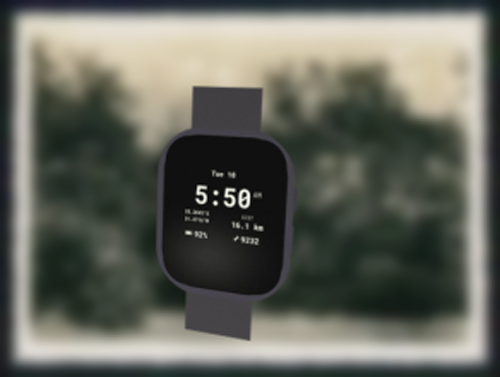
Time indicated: 5:50
